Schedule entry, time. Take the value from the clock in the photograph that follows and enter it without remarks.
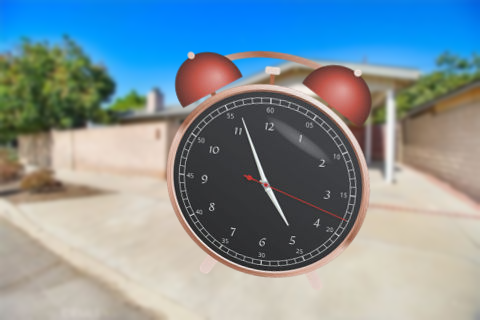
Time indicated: 4:56:18
